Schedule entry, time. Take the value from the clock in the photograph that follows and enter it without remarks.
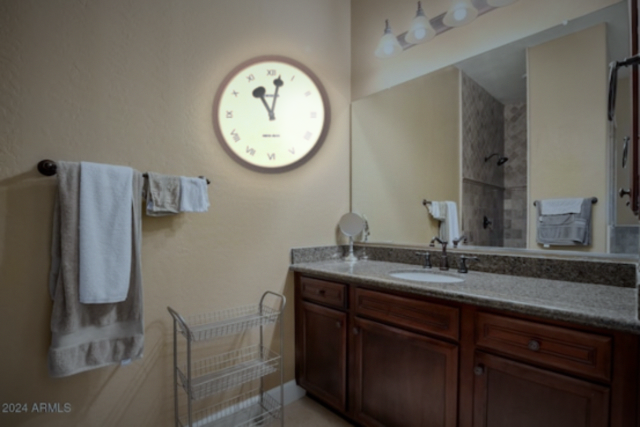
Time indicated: 11:02
